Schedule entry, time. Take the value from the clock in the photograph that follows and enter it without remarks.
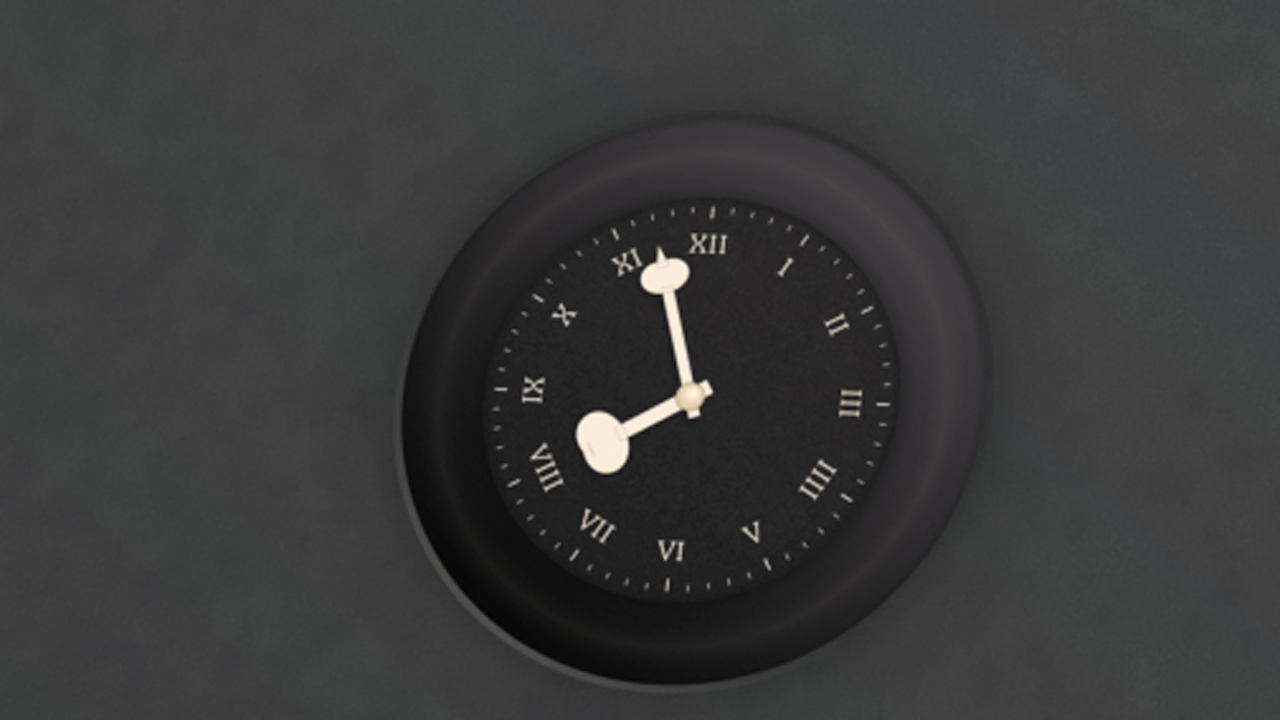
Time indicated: 7:57
